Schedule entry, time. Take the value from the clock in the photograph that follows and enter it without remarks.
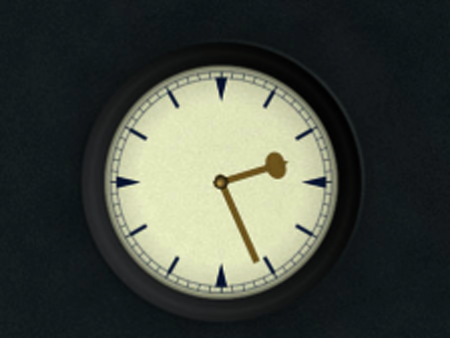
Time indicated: 2:26
